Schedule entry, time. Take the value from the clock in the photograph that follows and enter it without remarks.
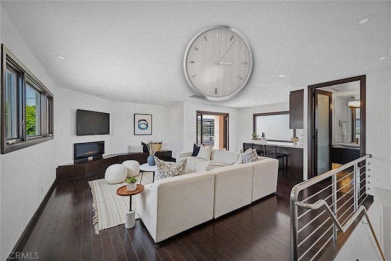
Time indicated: 3:06
